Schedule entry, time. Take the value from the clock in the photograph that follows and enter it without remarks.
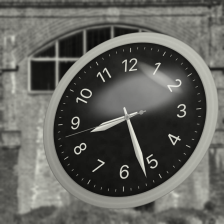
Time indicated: 8:26:43
